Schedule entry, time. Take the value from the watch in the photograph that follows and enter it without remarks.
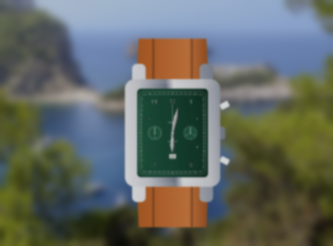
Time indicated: 6:02
